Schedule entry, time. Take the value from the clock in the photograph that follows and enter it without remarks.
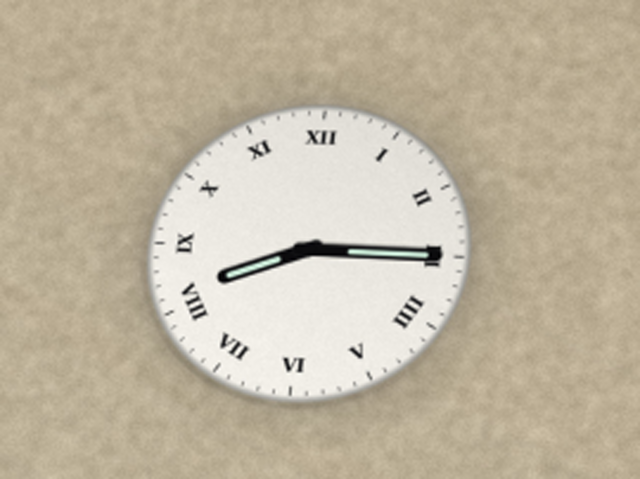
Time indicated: 8:15
